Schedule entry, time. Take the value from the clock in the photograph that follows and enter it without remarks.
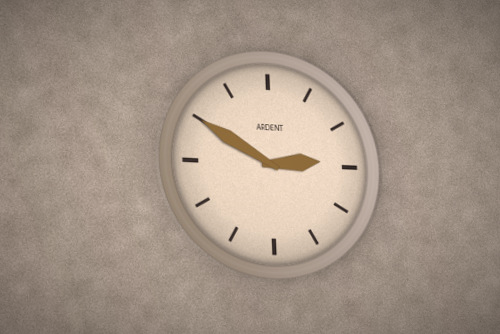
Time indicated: 2:50
